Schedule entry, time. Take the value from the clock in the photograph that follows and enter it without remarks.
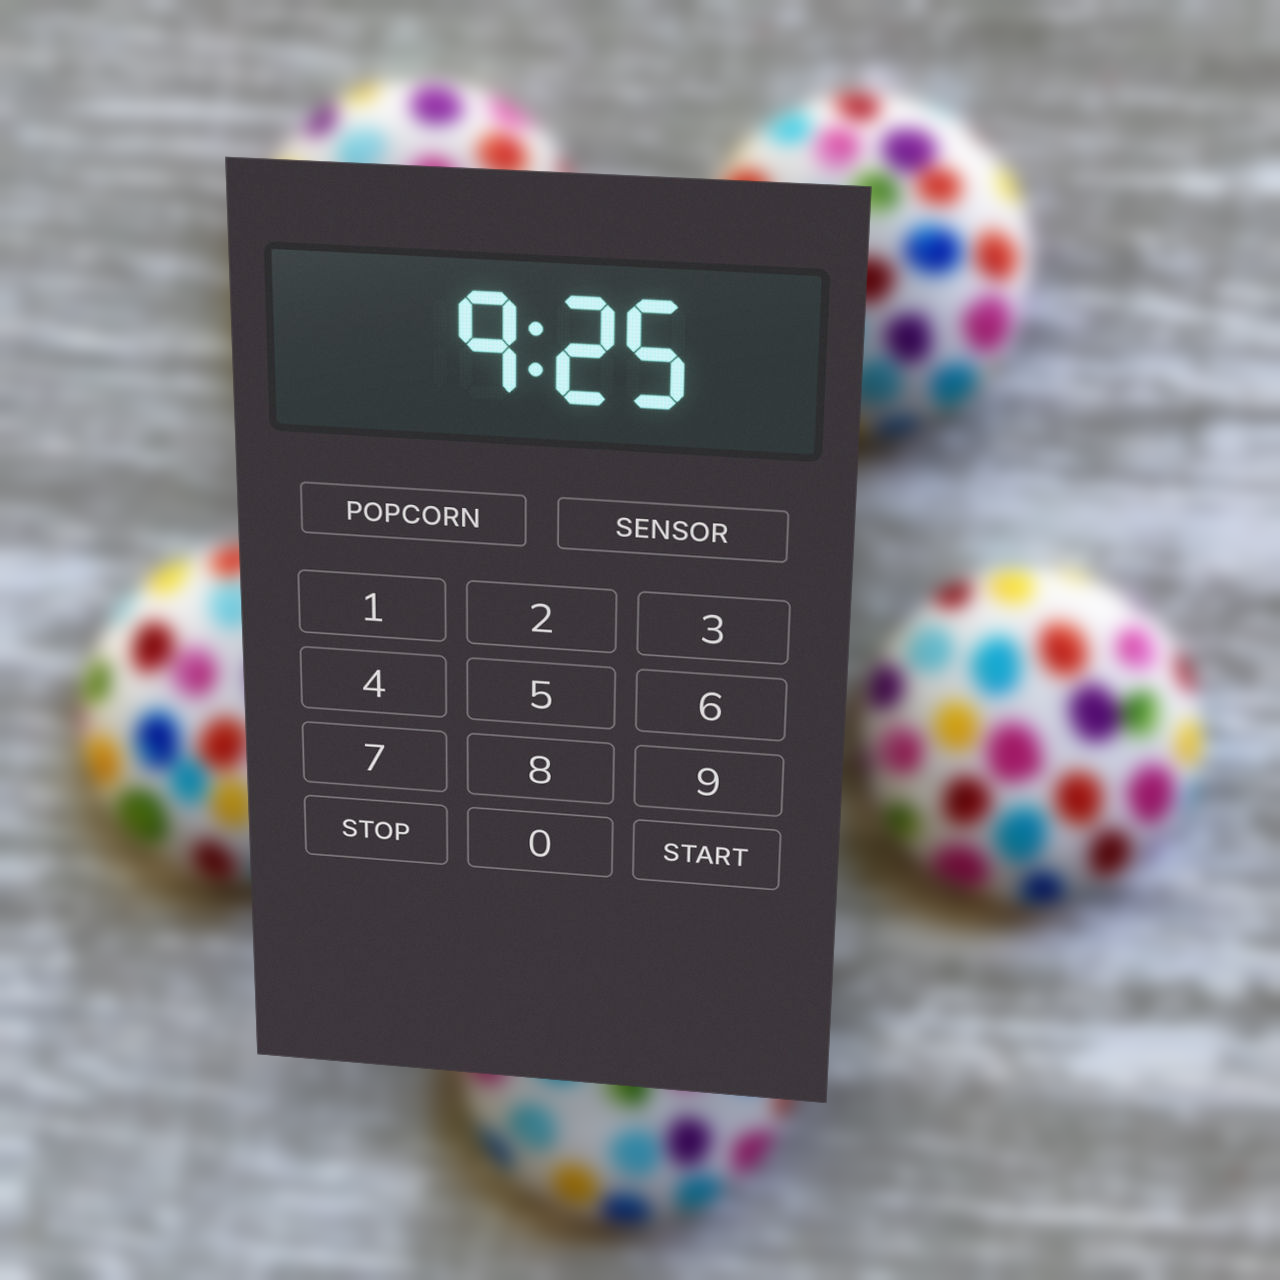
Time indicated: 9:25
